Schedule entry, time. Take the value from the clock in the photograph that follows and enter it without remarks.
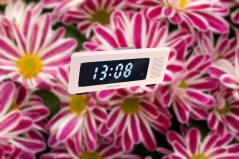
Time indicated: 13:08
